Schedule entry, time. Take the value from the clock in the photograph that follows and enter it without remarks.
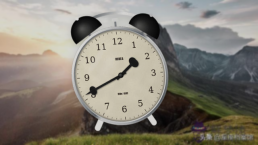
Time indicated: 1:41
